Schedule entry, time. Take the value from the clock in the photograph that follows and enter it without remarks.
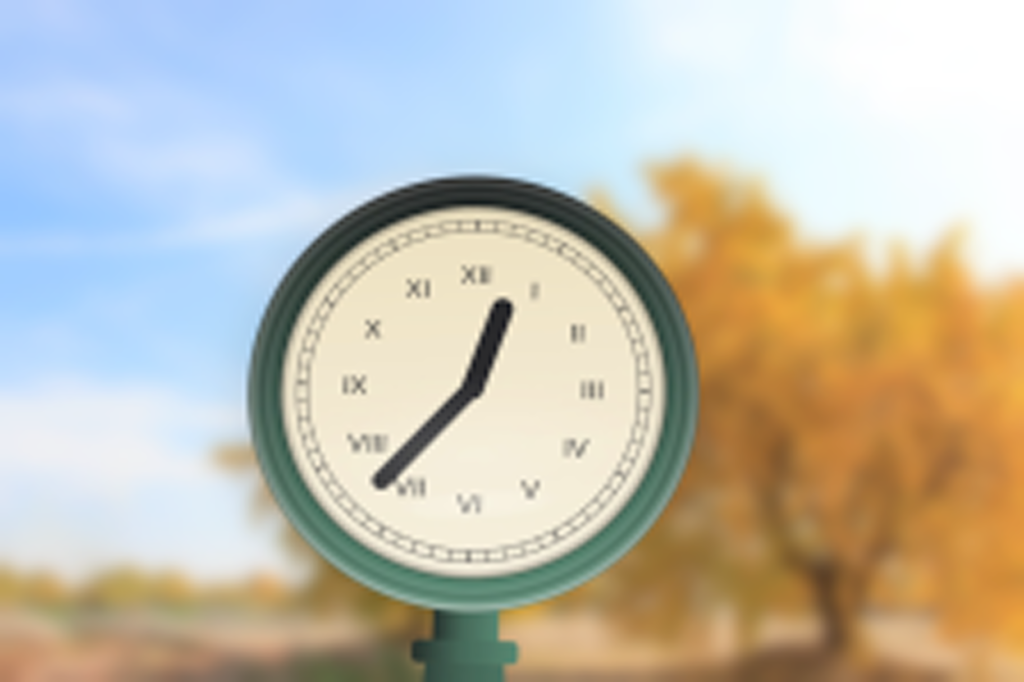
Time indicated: 12:37
